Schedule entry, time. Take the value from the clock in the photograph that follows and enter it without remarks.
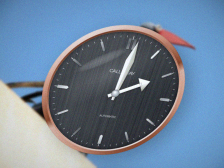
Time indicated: 2:01
